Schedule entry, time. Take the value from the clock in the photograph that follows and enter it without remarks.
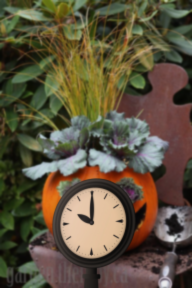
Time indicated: 10:00
